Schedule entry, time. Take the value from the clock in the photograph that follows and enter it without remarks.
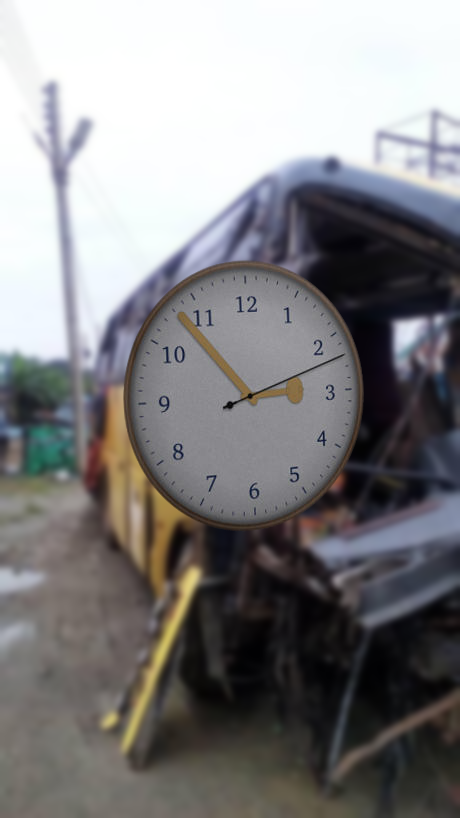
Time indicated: 2:53:12
